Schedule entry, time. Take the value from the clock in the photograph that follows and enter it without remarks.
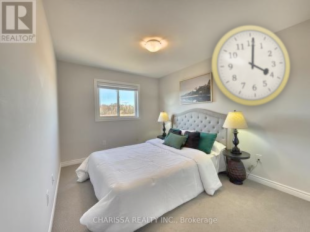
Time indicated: 4:01
